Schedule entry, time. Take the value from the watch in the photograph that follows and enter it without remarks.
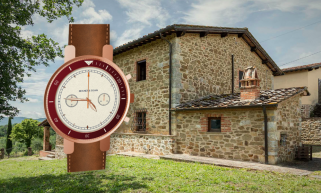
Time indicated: 4:46
